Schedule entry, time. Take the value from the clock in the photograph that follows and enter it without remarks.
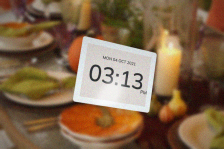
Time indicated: 3:13
